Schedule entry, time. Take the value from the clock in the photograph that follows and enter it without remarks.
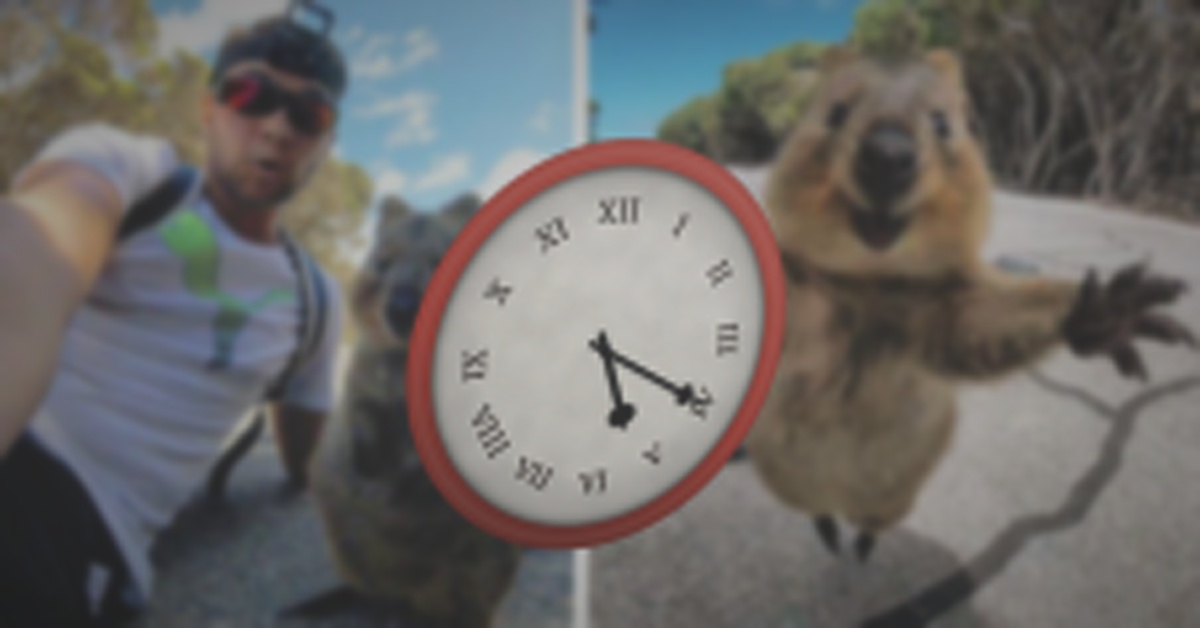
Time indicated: 5:20
